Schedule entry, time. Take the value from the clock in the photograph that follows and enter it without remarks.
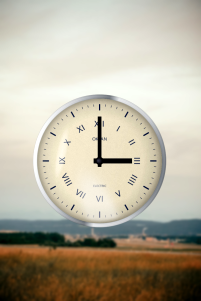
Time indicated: 3:00
